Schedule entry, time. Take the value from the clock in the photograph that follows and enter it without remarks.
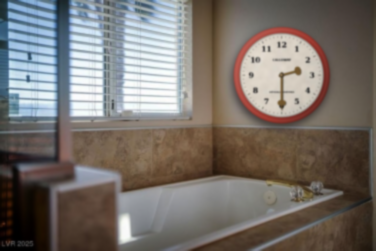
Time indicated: 2:30
